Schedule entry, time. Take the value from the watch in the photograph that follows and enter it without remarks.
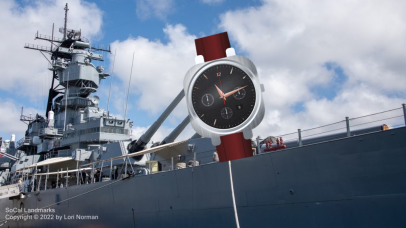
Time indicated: 11:13
